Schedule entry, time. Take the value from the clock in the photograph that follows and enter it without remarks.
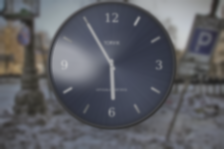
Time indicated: 5:55
